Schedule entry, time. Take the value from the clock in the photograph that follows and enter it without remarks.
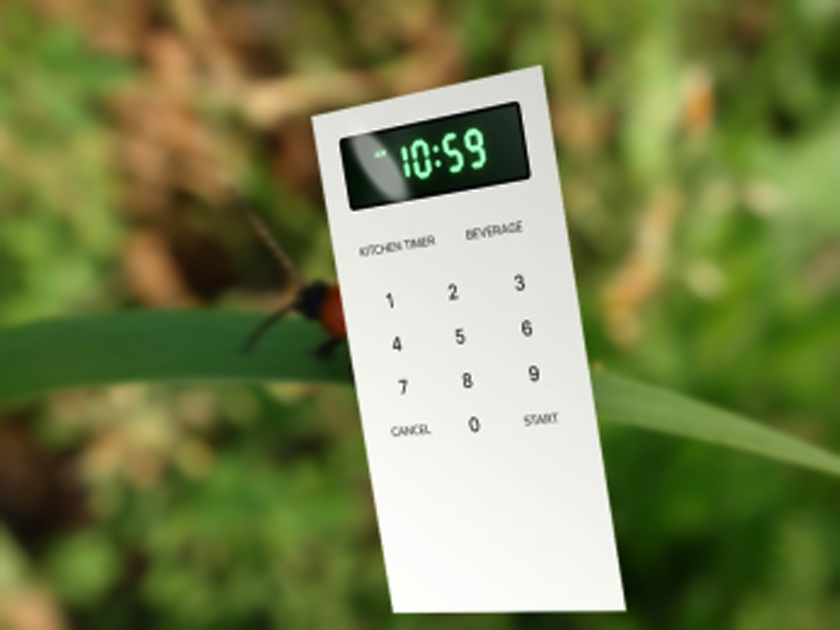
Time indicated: 10:59
